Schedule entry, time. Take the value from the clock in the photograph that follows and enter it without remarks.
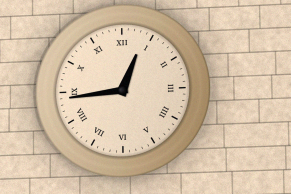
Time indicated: 12:44
